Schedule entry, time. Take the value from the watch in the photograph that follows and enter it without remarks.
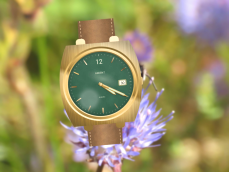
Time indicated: 4:20
